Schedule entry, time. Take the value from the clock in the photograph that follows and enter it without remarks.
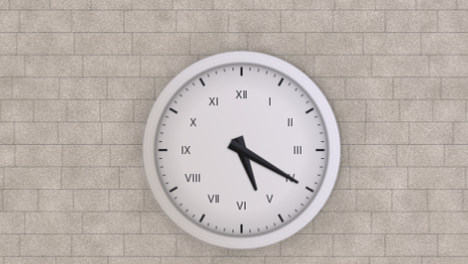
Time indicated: 5:20
